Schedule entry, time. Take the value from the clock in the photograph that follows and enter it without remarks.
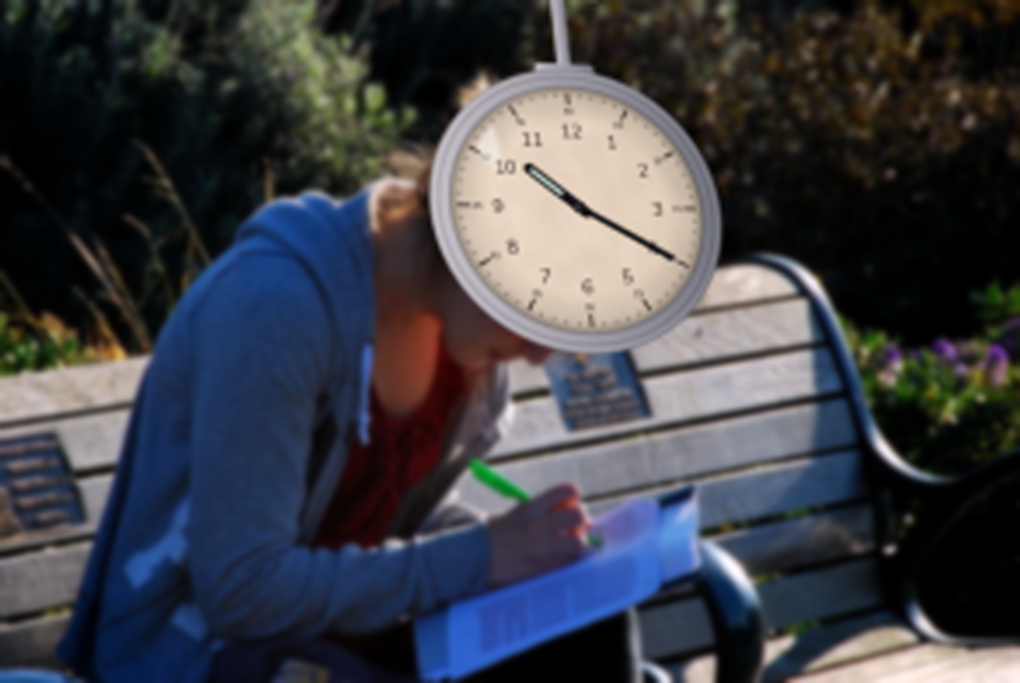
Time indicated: 10:20
